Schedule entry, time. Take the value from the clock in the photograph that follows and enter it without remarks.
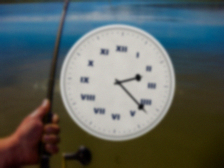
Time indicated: 2:22
